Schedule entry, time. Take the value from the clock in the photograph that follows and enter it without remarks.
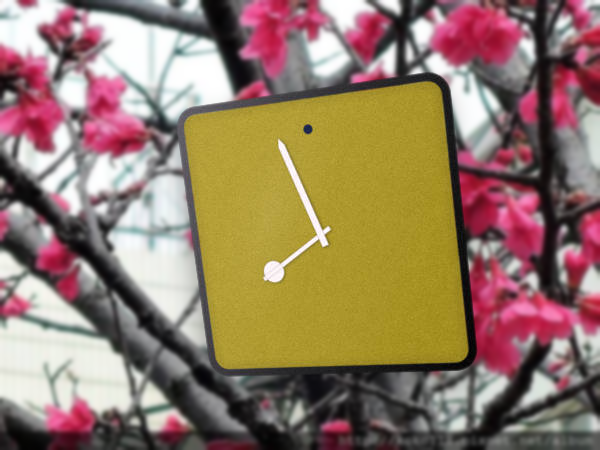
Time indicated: 7:57
